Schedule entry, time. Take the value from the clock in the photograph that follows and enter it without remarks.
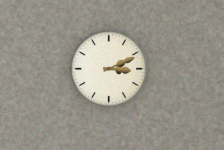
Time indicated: 3:11
